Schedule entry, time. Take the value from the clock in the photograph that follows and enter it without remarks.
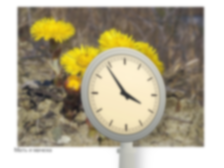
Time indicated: 3:54
